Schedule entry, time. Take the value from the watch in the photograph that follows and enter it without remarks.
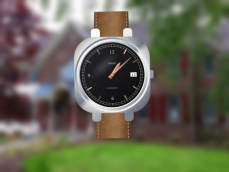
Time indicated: 1:08
